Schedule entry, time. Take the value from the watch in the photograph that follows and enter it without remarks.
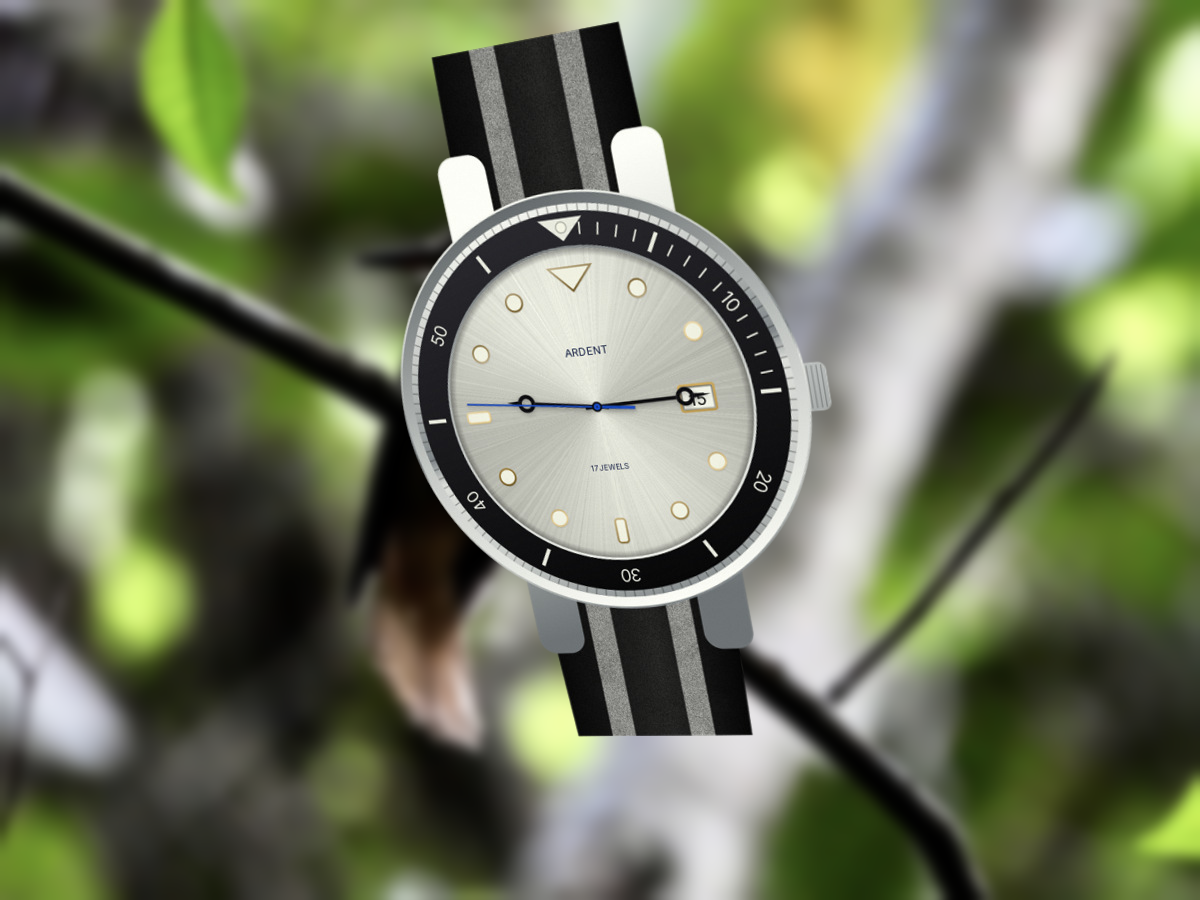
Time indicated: 9:14:46
